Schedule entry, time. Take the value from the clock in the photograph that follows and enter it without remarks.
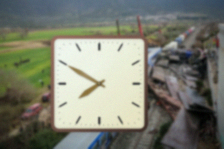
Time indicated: 7:50
